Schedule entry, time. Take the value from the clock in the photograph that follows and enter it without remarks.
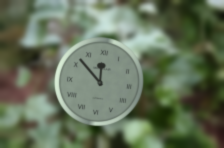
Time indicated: 11:52
